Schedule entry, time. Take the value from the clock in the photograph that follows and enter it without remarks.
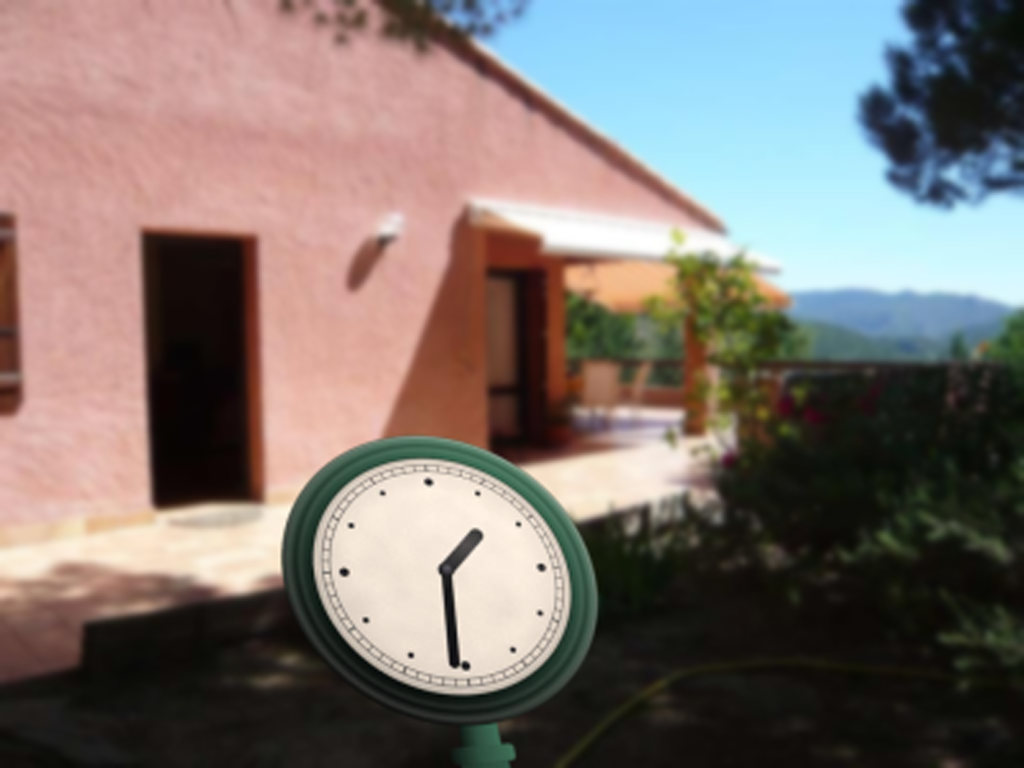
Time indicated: 1:31
